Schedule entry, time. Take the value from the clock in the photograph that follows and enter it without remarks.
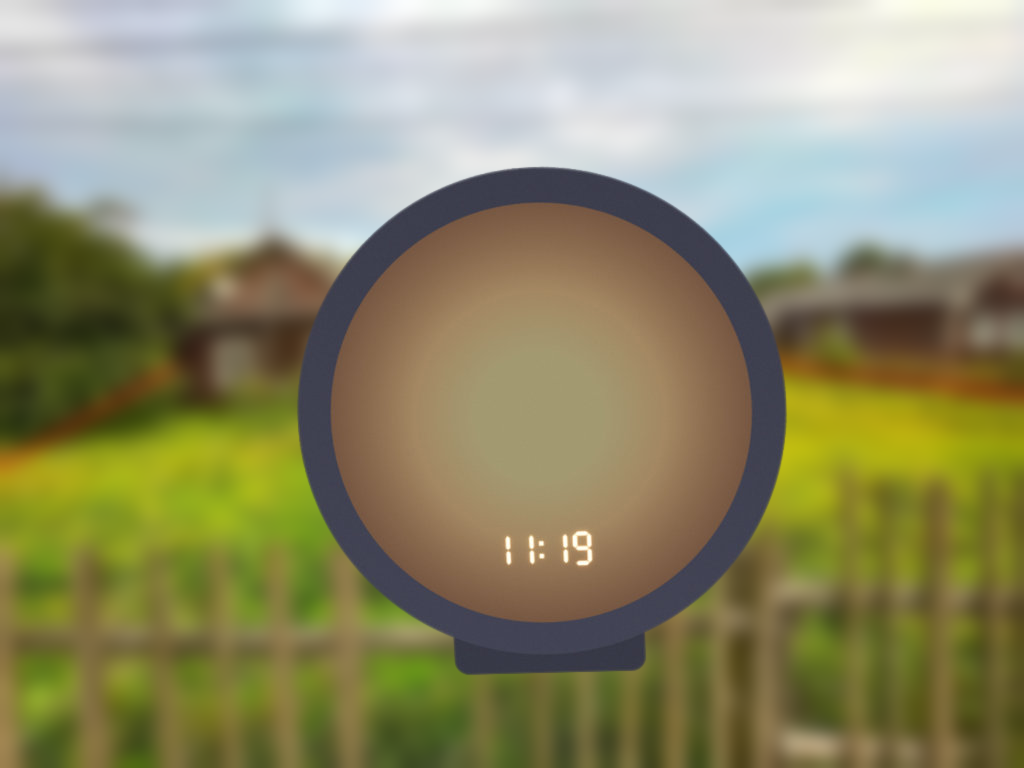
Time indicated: 11:19
